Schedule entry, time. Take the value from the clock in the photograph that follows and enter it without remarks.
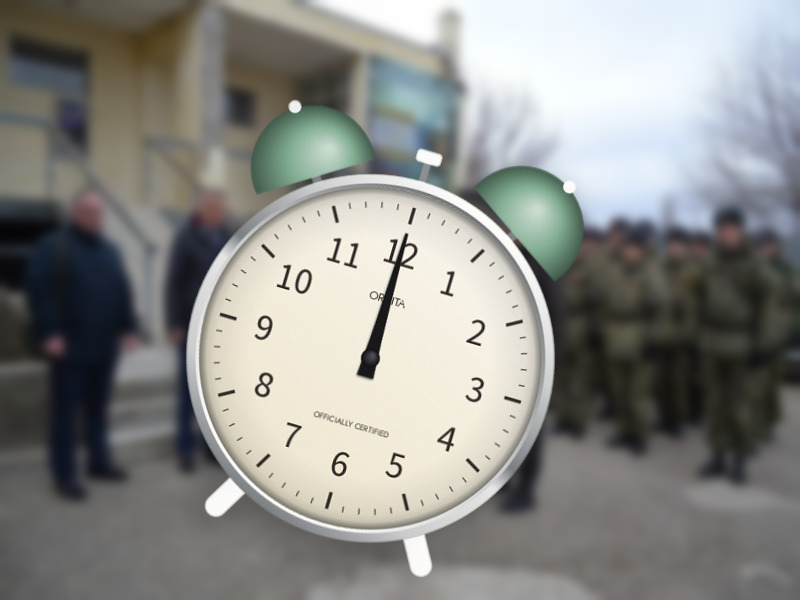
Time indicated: 12:00
